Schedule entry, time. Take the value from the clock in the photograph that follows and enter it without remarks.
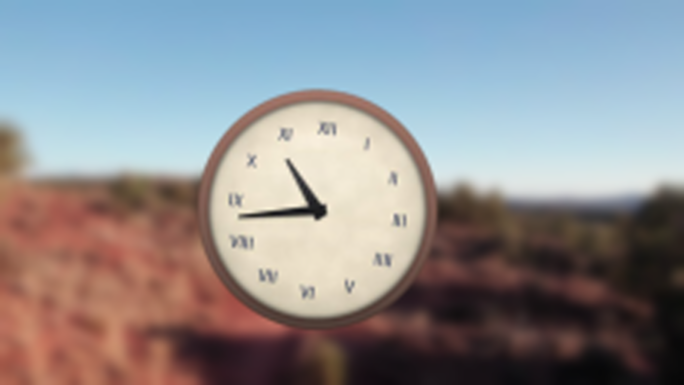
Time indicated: 10:43
